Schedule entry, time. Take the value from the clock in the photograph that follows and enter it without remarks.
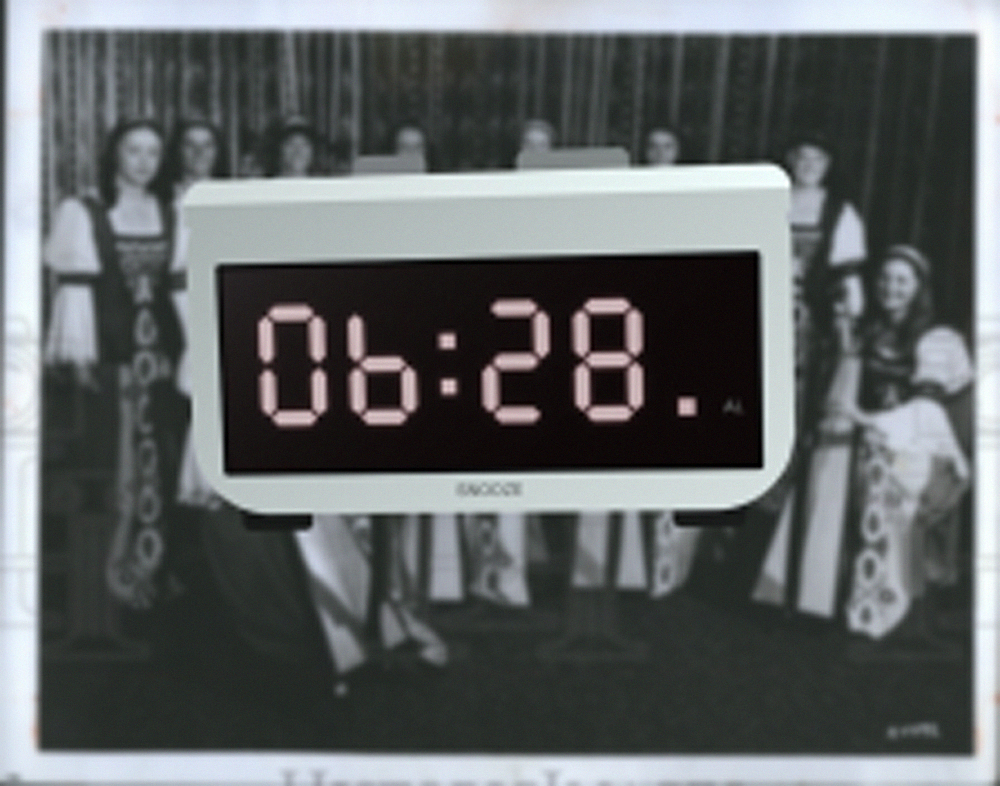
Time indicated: 6:28
